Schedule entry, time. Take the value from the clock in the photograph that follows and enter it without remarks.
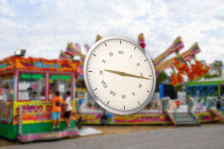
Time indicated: 9:16
